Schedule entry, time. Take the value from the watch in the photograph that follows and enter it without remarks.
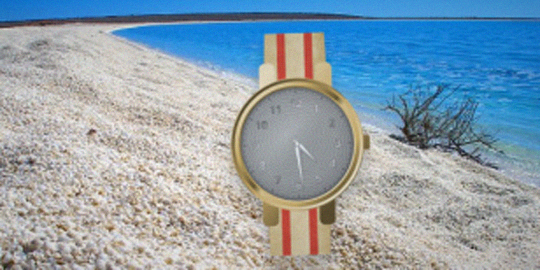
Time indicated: 4:29
